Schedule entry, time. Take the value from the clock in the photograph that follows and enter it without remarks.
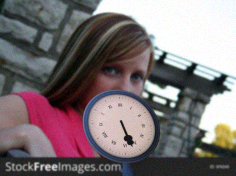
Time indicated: 5:27
